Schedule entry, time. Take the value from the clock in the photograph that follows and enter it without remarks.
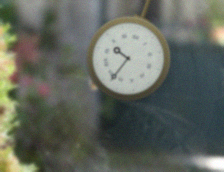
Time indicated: 9:33
